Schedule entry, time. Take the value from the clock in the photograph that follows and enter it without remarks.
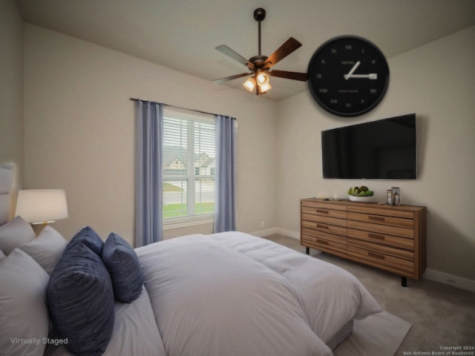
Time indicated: 1:15
